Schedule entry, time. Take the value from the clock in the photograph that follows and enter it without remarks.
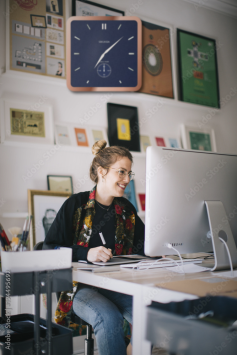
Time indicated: 7:08
